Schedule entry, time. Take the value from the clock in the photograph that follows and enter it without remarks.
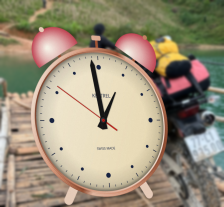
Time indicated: 12:58:51
